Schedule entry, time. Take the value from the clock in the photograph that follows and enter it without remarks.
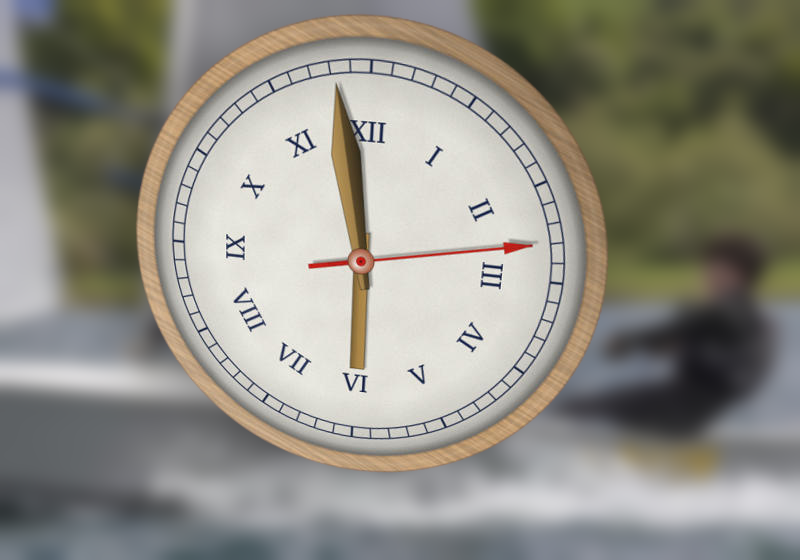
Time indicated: 5:58:13
